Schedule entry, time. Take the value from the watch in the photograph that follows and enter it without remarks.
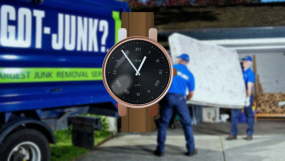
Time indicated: 12:54
